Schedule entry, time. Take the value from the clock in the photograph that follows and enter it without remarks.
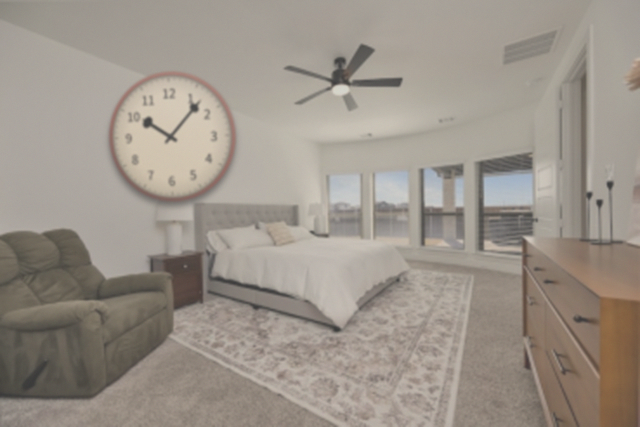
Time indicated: 10:07
